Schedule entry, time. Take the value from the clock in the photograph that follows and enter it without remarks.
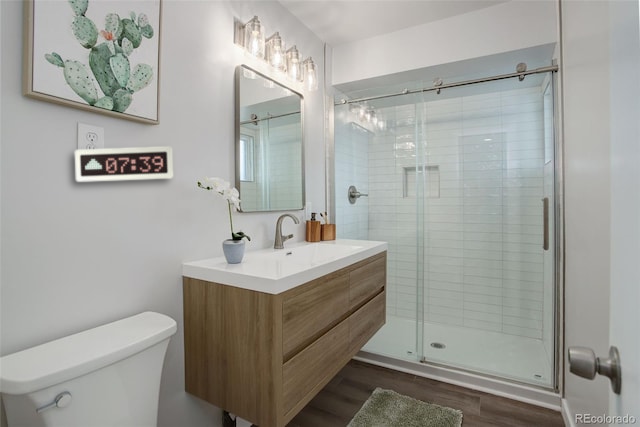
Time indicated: 7:39
